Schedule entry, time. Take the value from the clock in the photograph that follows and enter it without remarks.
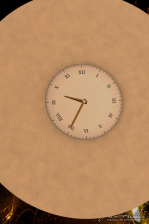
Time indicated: 9:35
